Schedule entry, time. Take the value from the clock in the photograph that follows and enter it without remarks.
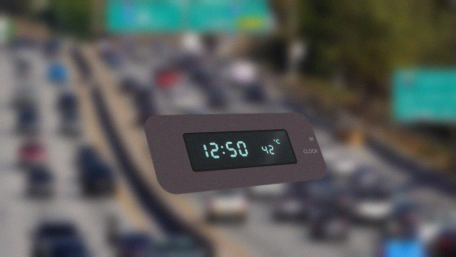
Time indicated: 12:50
